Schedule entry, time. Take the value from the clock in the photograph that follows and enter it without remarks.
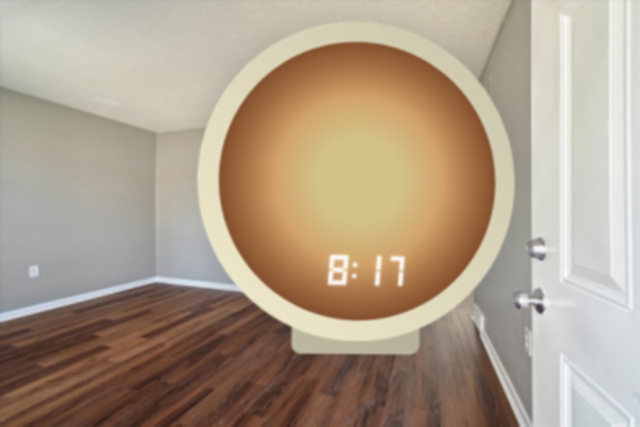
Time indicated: 8:17
